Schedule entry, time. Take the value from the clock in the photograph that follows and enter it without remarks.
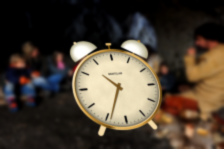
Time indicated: 10:34
